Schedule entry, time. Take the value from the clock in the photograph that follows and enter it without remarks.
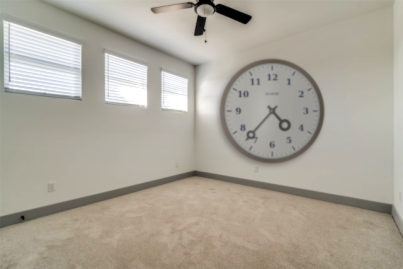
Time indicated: 4:37
